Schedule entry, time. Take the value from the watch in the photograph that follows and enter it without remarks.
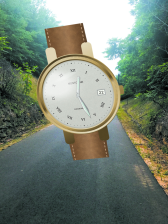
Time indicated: 12:27
